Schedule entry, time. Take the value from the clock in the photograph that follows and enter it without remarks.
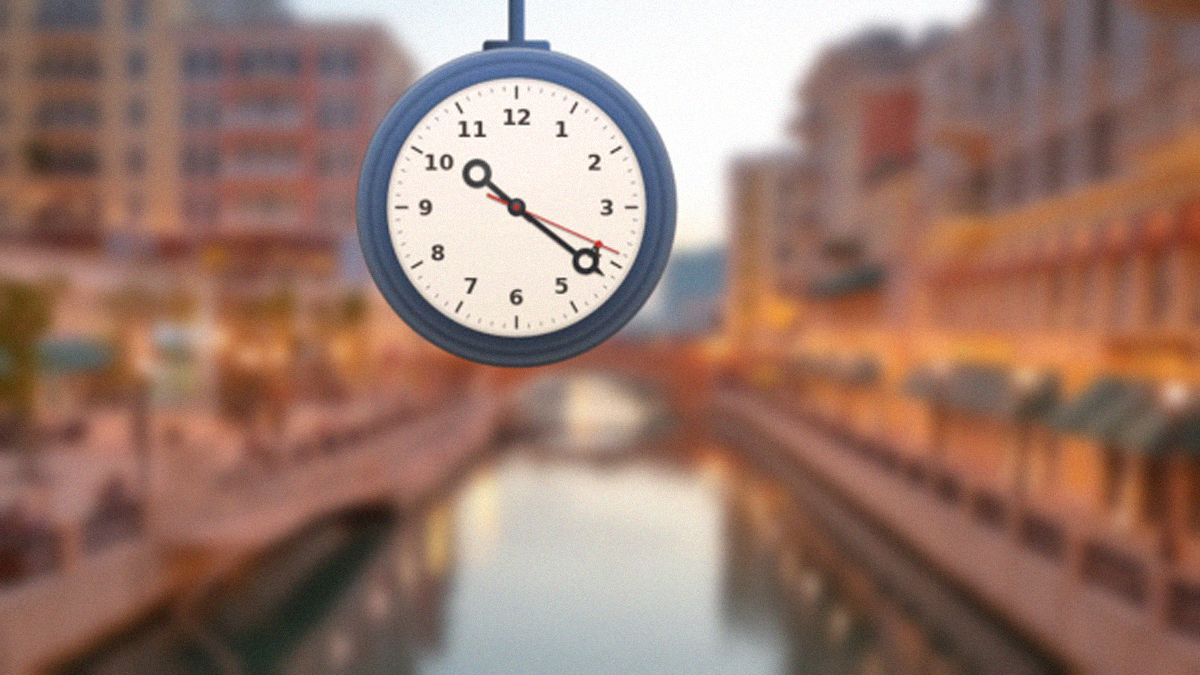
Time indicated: 10:21:19
